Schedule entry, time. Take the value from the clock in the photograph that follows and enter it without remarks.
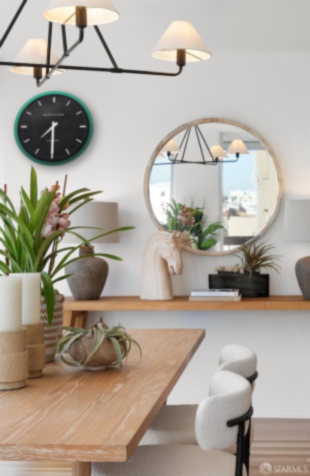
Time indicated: 7:30
